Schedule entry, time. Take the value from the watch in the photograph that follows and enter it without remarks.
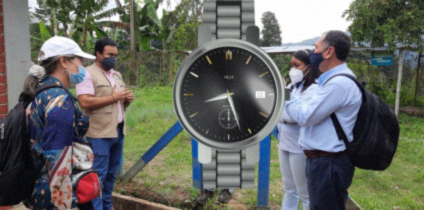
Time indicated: 8:27
